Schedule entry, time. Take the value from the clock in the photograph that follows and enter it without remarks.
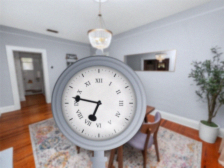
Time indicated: 6:47
